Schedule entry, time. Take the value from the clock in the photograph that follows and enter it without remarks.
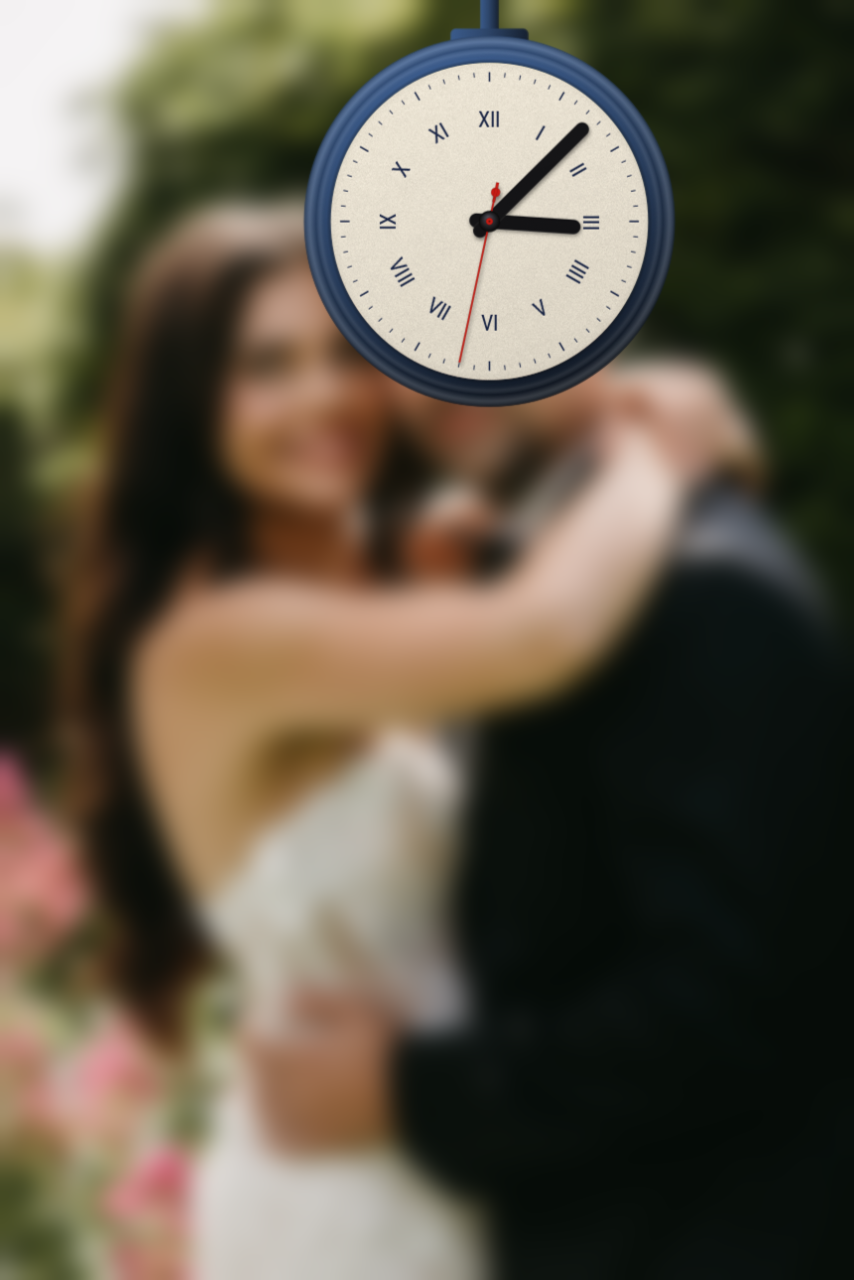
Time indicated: 3:07:32
